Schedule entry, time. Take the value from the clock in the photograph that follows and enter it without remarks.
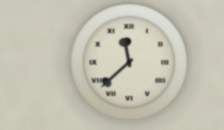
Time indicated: 11:38
